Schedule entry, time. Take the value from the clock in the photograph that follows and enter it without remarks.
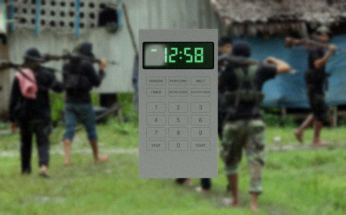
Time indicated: 12:58
